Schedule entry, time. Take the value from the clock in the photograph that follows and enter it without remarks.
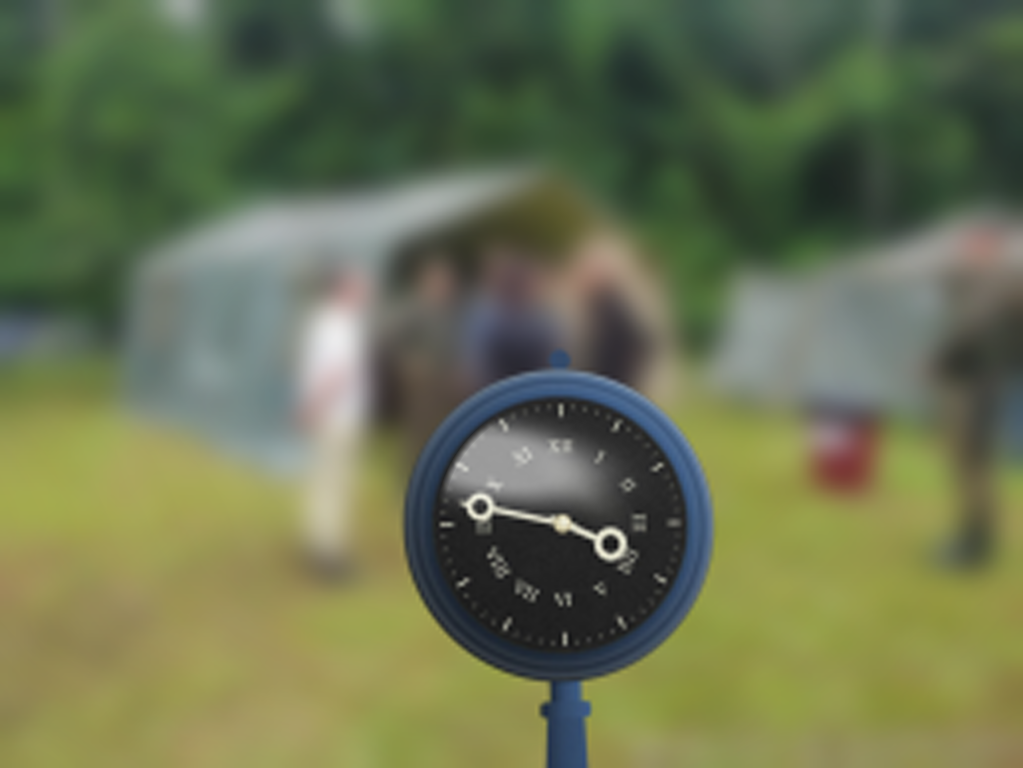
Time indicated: 3:47
